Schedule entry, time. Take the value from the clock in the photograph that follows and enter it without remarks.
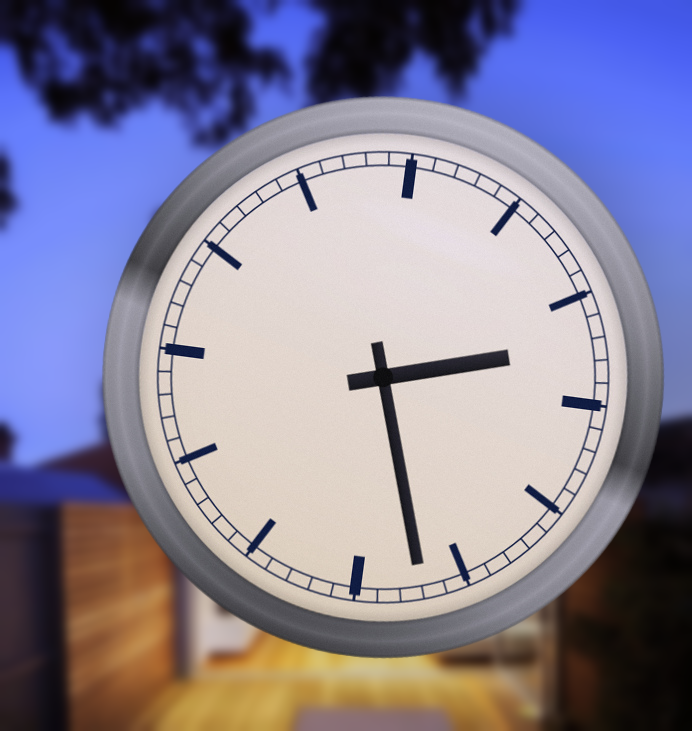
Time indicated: 2:27
